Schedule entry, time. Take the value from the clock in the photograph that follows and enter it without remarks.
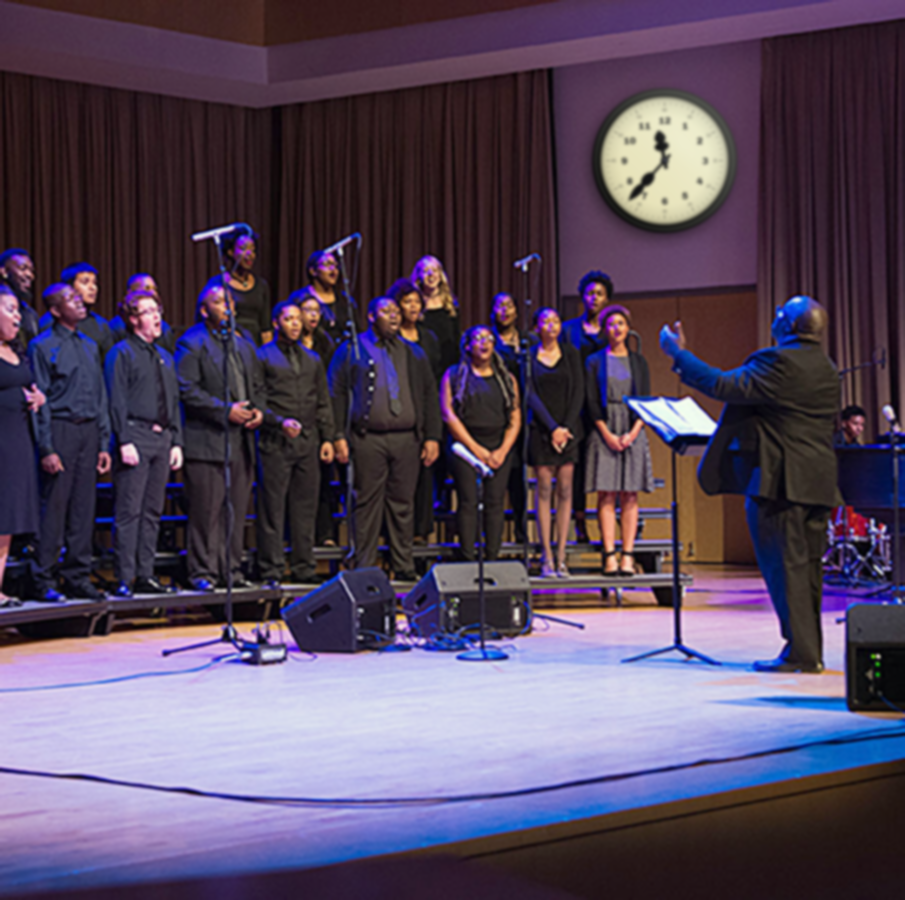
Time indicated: 11:37
